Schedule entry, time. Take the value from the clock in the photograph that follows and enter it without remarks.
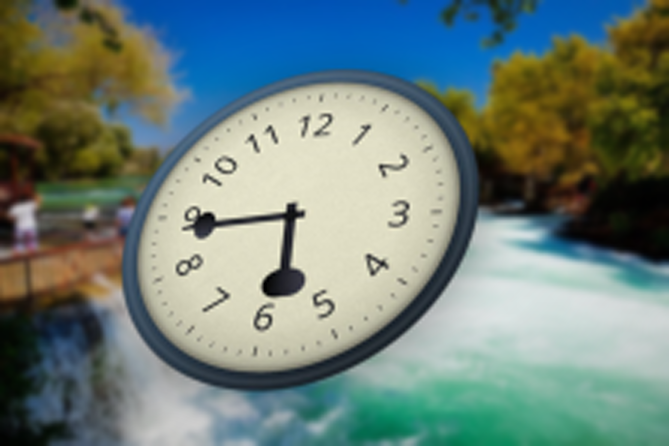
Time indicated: 5:44
